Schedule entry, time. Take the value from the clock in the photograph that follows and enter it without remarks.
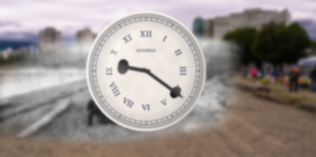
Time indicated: 9:21
